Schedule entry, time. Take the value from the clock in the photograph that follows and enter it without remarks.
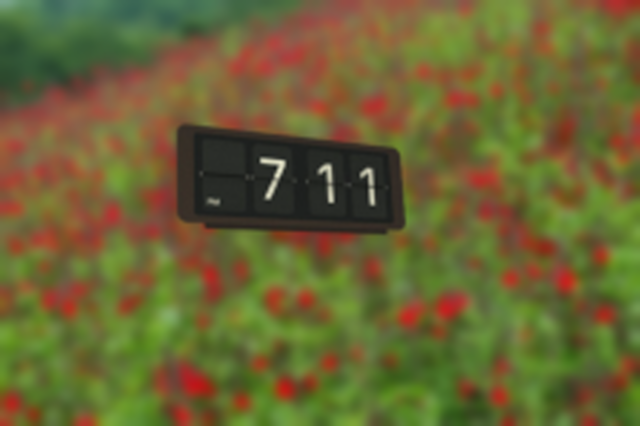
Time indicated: 7:11
